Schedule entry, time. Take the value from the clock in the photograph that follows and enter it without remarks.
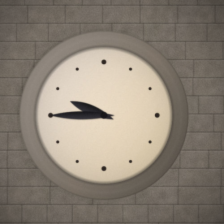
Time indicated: 9:45
